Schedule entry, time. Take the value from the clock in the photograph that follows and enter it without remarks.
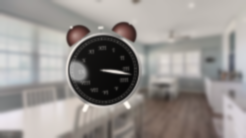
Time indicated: 3:17
